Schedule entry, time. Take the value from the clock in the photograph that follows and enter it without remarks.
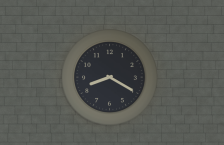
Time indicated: 8:20
